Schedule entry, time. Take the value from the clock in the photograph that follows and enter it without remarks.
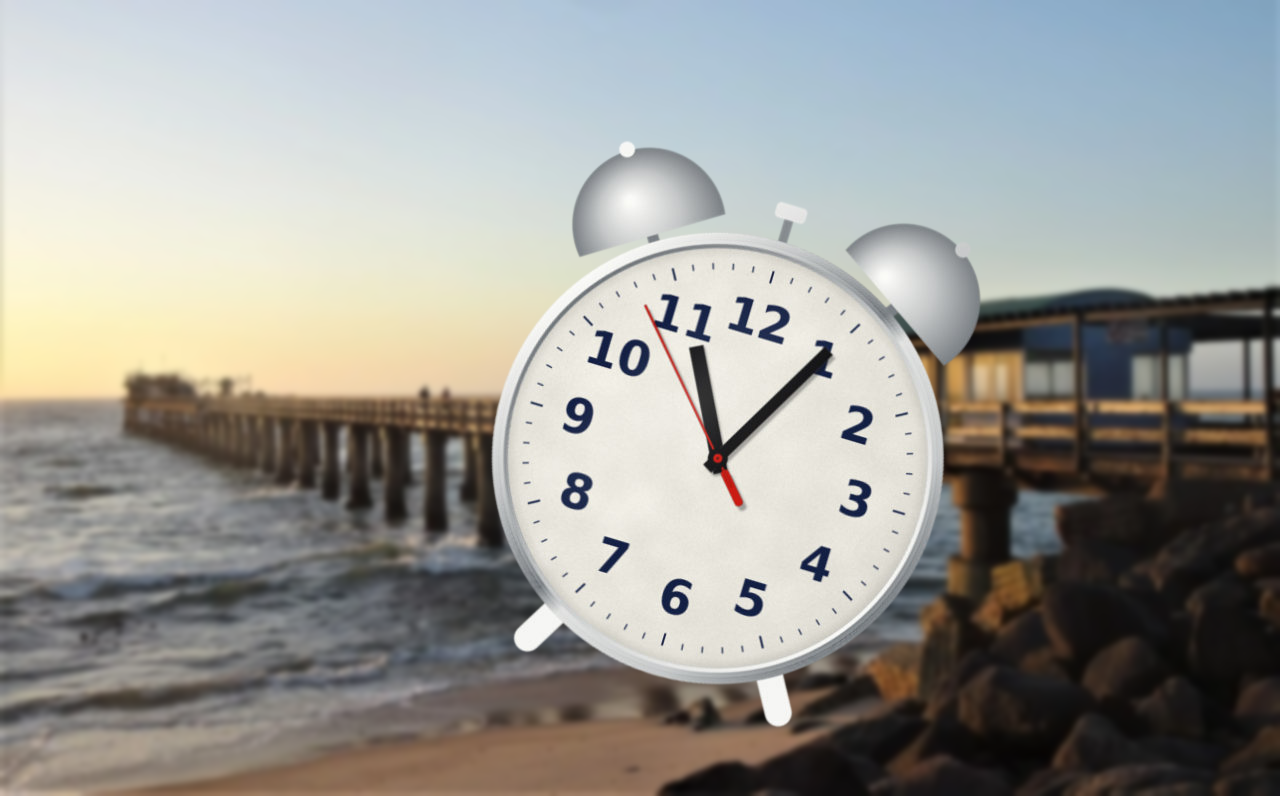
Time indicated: 11:04:53
